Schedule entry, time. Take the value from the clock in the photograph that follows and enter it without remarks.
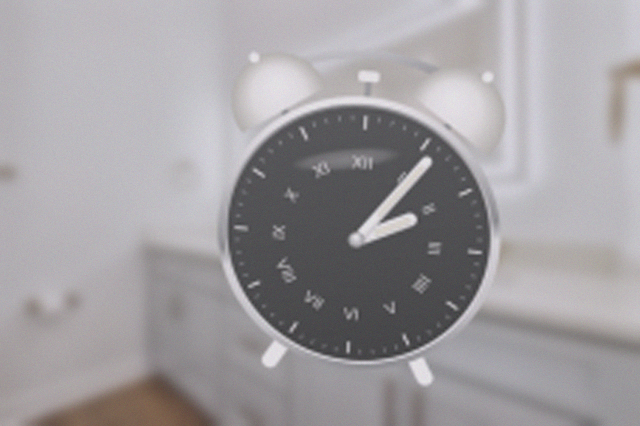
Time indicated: 2:06
